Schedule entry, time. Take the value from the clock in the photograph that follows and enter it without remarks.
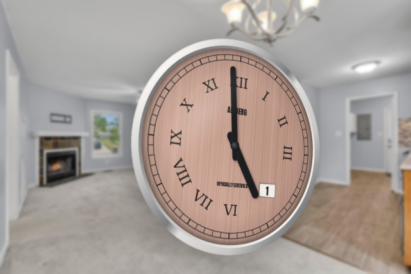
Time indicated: 4:59
